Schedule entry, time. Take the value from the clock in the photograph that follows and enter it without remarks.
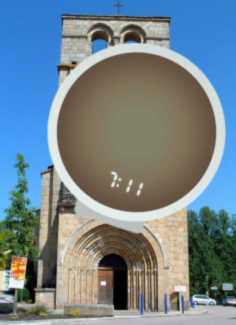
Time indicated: 7:11
